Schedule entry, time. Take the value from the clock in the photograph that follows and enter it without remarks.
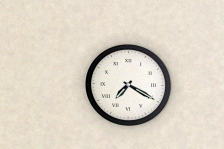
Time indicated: 7:20
